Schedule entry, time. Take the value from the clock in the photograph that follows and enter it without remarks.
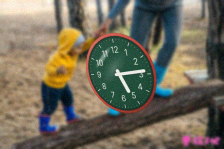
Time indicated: 5:14
